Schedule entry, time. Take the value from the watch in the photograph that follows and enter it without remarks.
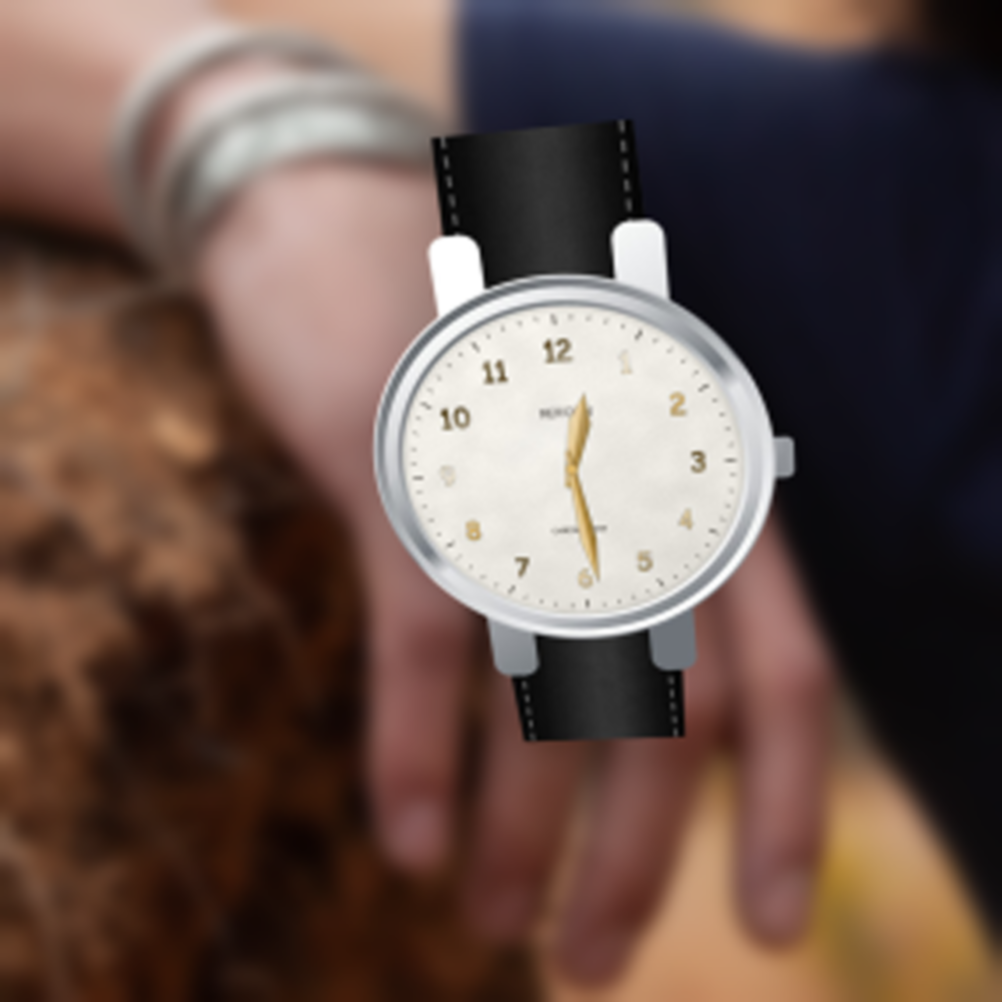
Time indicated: 12:29
